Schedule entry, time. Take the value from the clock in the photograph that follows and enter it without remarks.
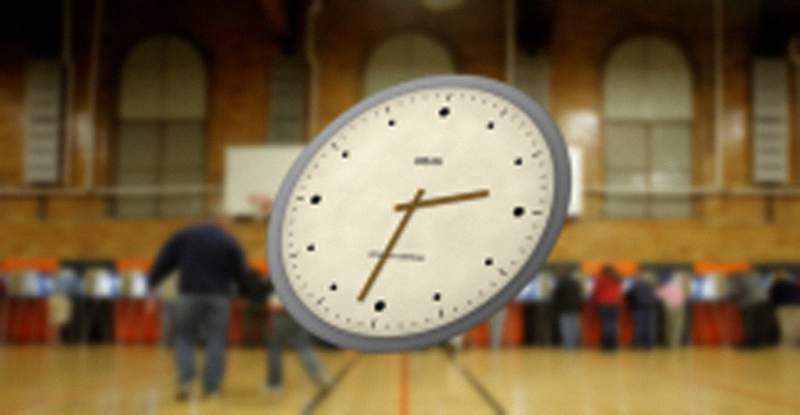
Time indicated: 2:32
